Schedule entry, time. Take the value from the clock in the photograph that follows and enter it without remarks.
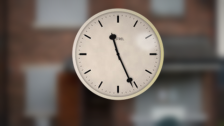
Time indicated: 11:26
